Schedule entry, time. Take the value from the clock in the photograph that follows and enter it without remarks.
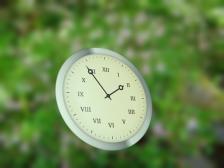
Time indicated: 1:54
